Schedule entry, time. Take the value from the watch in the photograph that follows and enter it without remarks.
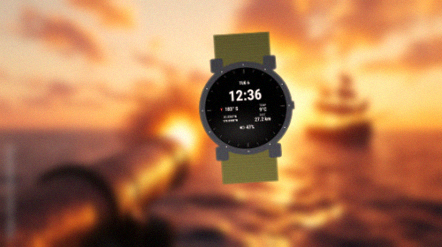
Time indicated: 12:36
